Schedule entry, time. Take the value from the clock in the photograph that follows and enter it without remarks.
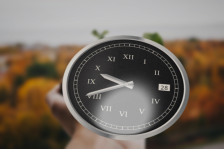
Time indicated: 9:41
